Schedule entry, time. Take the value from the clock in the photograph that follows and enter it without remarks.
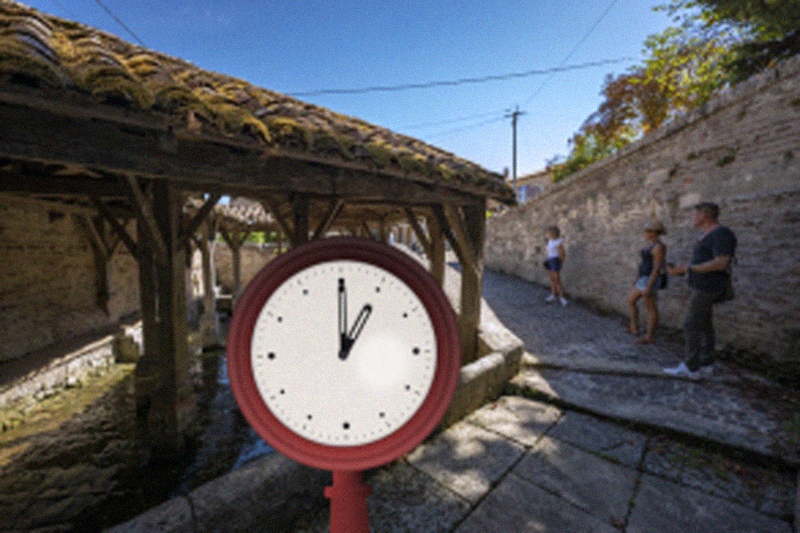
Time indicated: 1:00
